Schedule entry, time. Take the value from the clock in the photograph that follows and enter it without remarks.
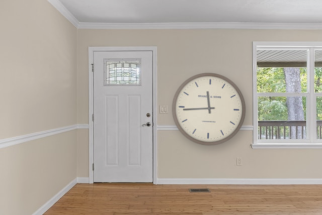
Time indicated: 11:44
